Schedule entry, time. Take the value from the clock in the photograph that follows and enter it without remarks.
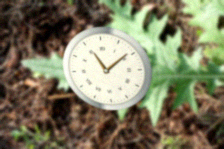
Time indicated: 11:09
